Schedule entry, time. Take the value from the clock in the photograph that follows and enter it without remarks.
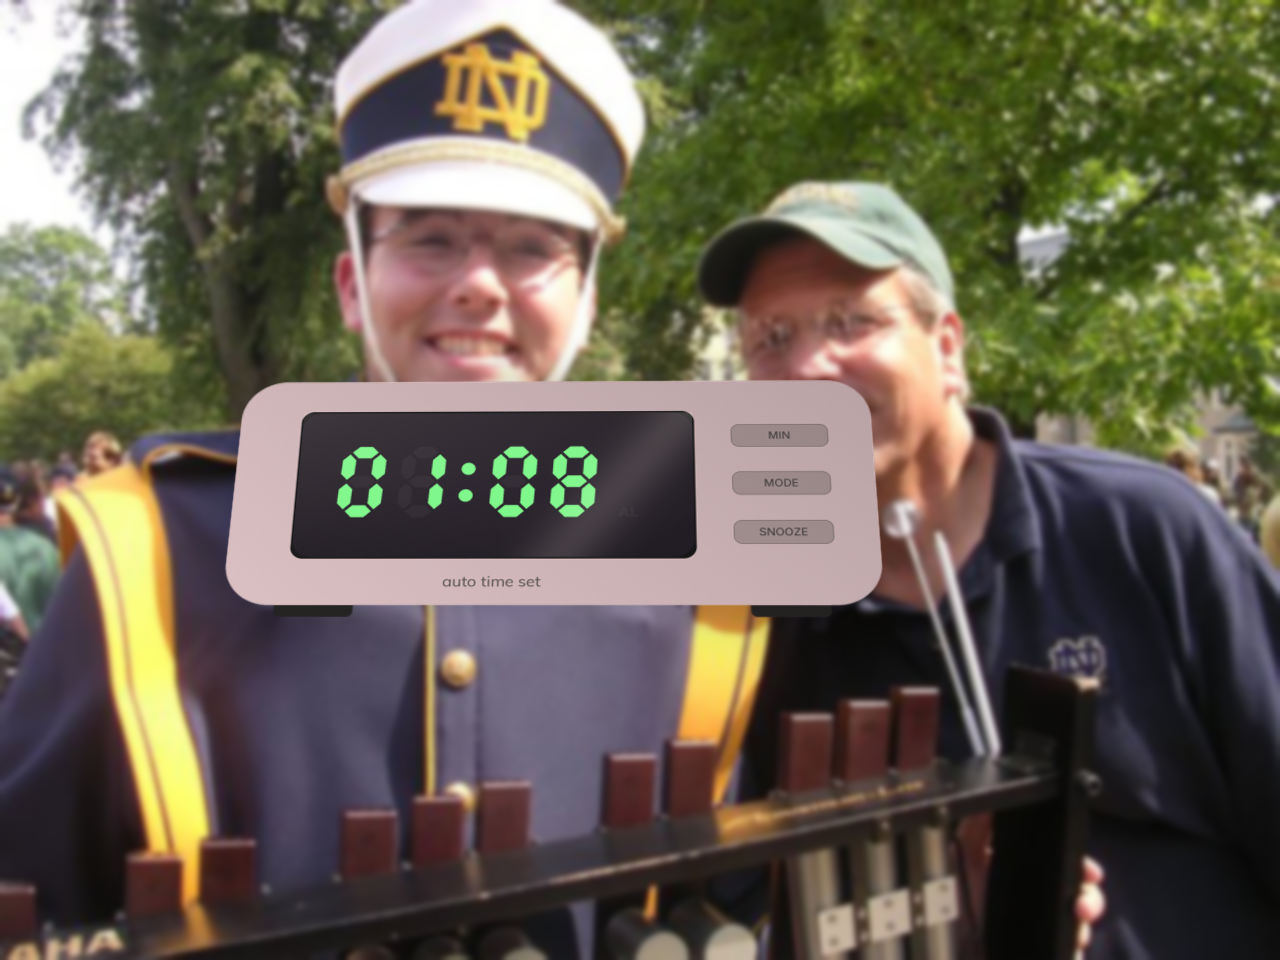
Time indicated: 1:08
